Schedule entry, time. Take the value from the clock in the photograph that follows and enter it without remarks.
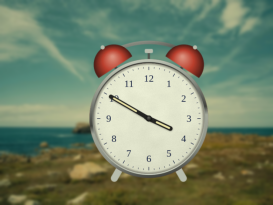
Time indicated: 3:50
